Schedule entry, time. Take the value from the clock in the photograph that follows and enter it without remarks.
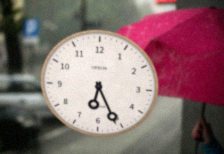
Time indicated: 6:26
